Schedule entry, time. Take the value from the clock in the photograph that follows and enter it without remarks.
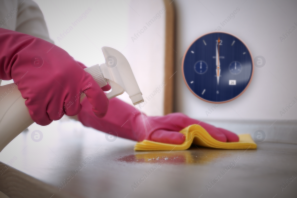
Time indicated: 5:59
